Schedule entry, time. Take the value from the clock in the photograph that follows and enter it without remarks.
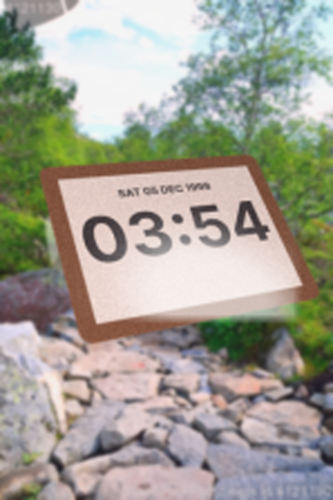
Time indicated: 3:54
